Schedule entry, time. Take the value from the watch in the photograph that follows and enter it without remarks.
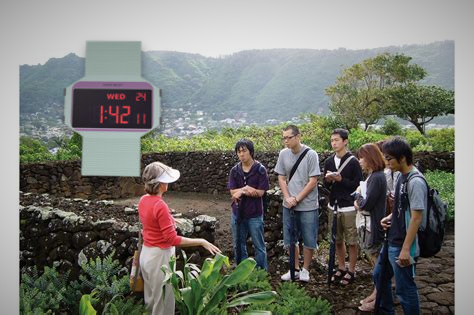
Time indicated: 1:42:11
